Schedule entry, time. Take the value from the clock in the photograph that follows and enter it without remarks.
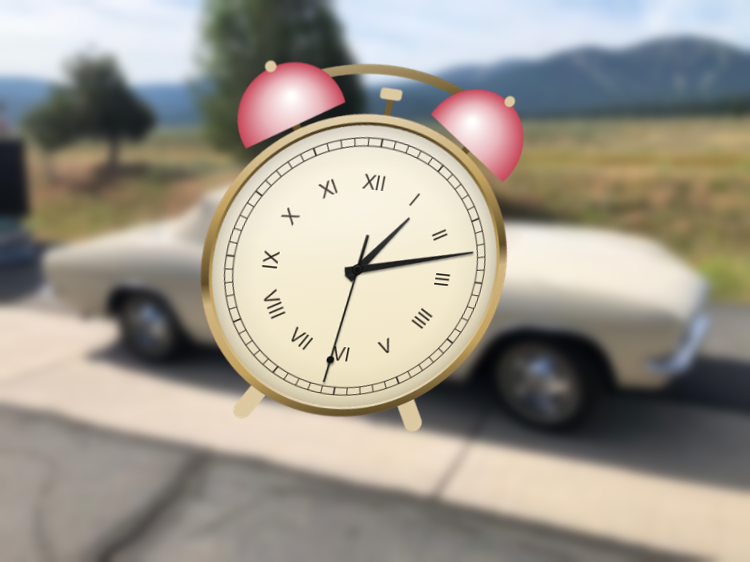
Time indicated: 1:12:31
